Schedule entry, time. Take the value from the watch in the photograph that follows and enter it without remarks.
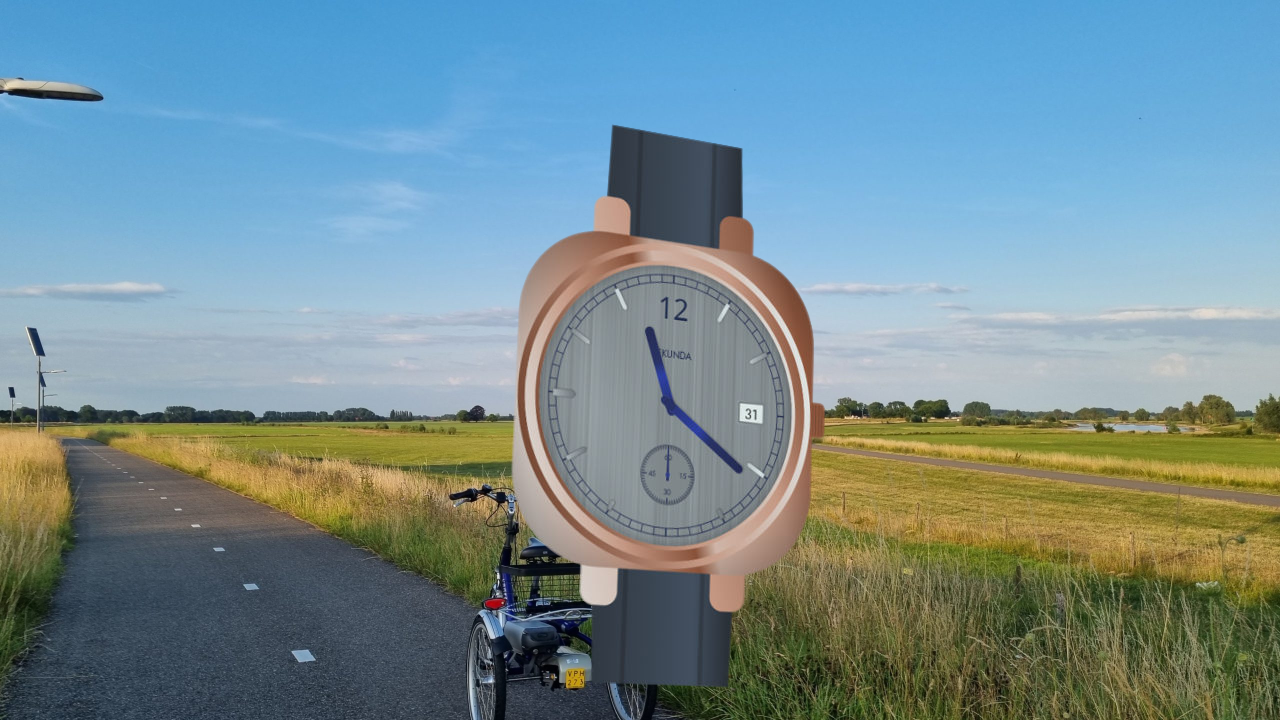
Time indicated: 11:21
